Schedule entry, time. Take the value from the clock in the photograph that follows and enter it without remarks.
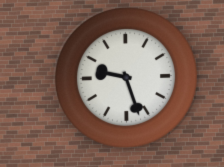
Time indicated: 9:27
